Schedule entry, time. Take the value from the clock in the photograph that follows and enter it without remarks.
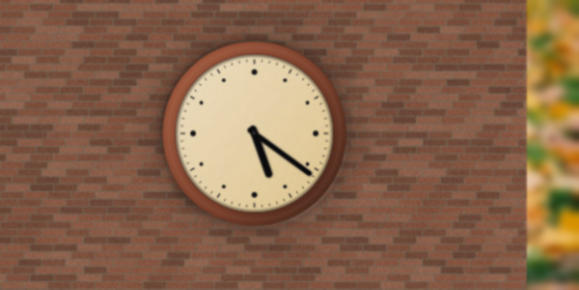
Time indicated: 5:21
